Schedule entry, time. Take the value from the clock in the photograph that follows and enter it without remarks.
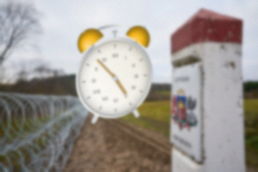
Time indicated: 4:53
